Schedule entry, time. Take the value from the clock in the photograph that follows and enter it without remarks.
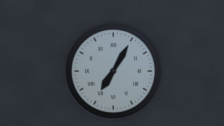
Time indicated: 7:05
